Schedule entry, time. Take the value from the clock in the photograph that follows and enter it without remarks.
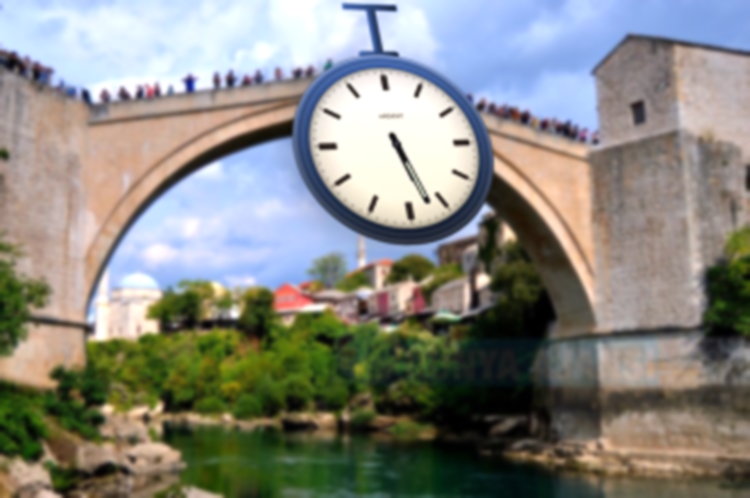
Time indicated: 5:27
